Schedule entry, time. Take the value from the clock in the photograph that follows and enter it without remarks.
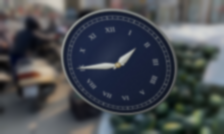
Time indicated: 1:45
